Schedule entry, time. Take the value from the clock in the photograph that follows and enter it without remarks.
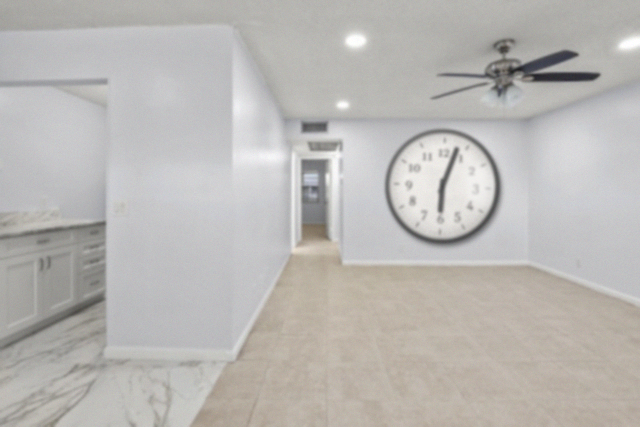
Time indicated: 6:03
